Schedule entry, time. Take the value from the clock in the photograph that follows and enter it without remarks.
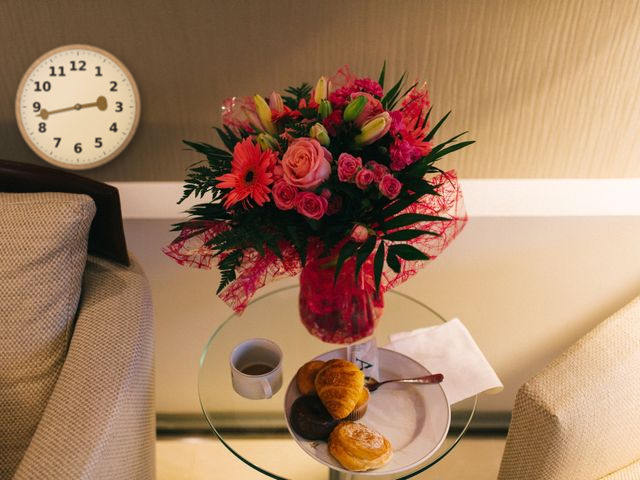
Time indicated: 2:43
